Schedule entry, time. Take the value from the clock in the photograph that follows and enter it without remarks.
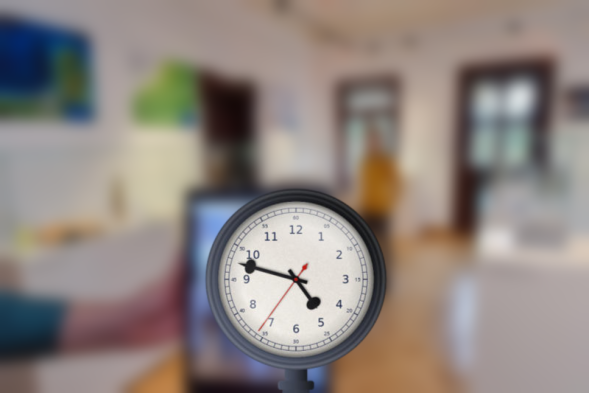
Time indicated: 4:47:36
